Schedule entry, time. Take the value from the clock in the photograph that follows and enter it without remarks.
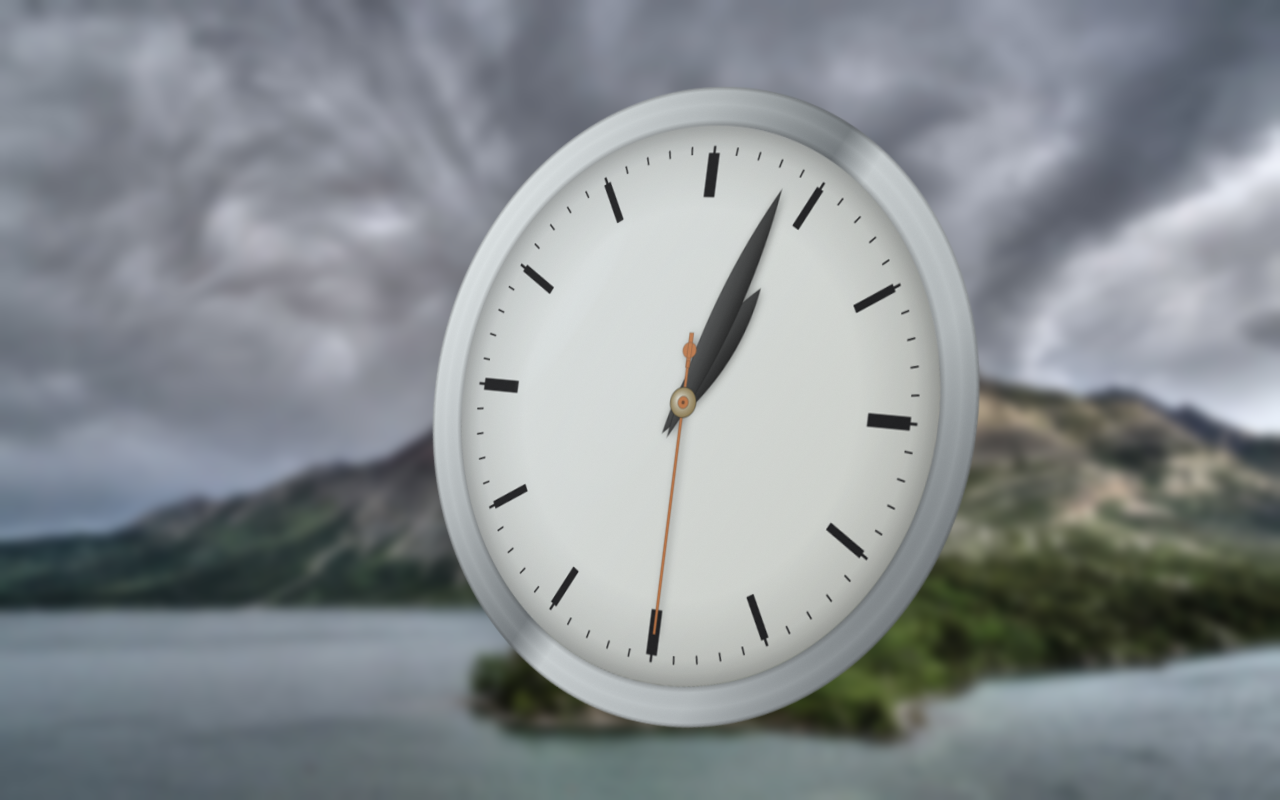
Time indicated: 1:03:30
